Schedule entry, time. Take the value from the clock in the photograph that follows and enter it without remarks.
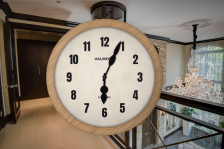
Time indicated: 6:04
